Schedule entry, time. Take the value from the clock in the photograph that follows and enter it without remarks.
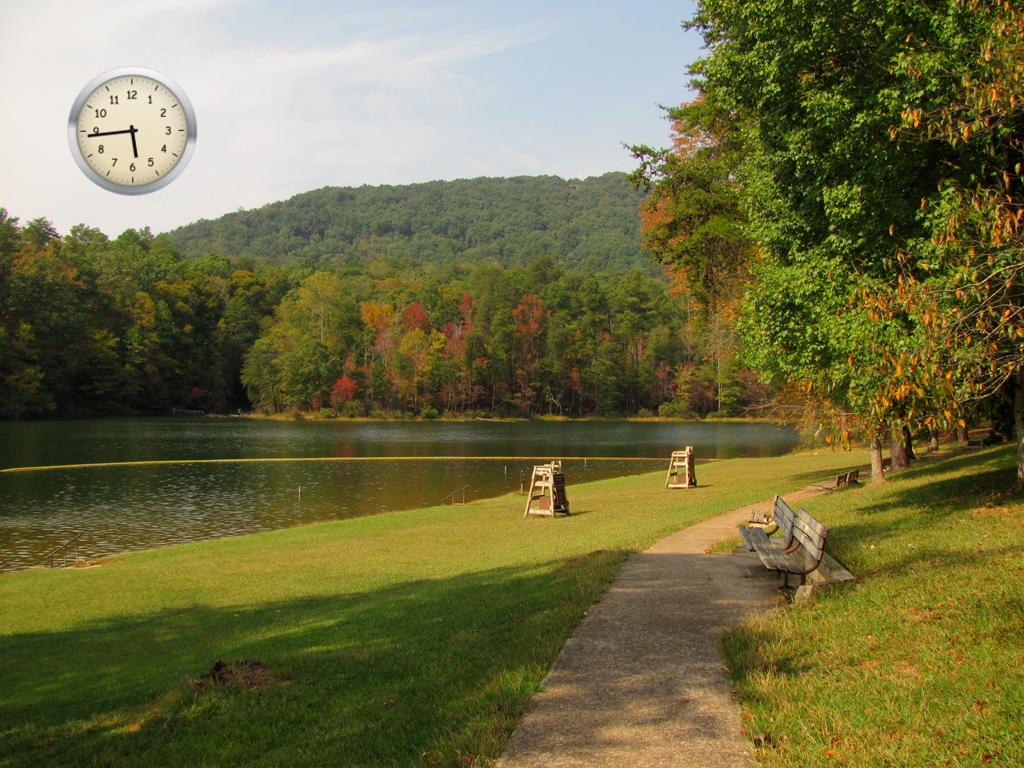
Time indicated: 5:44
